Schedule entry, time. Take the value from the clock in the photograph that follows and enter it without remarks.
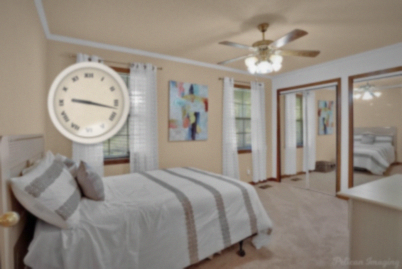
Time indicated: 9:17
